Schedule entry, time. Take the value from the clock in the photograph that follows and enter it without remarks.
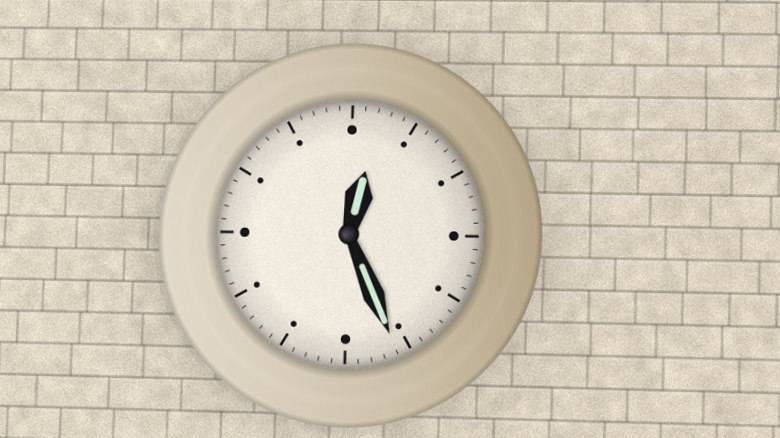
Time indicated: 12:26
